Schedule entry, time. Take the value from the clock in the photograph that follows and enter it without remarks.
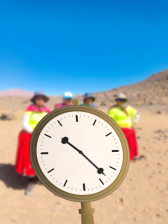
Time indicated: 10:23
